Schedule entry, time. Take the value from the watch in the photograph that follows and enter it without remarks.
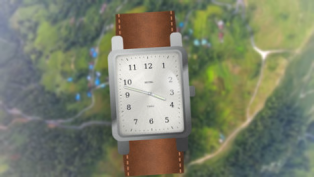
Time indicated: 3:48
